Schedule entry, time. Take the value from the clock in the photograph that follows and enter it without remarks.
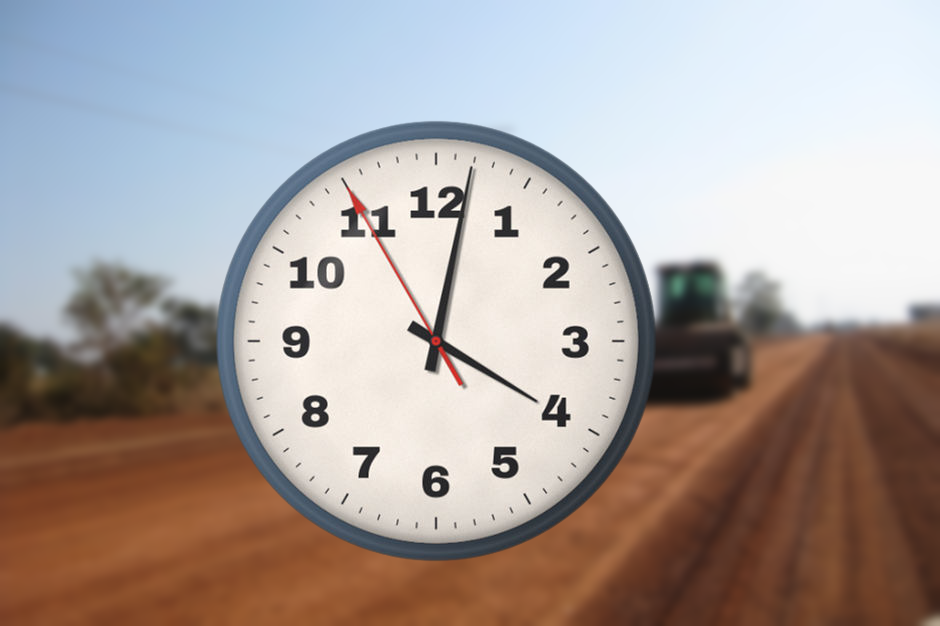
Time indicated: 4:01:55
